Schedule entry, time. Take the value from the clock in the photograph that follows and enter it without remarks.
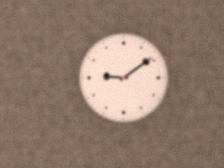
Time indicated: 9:09
